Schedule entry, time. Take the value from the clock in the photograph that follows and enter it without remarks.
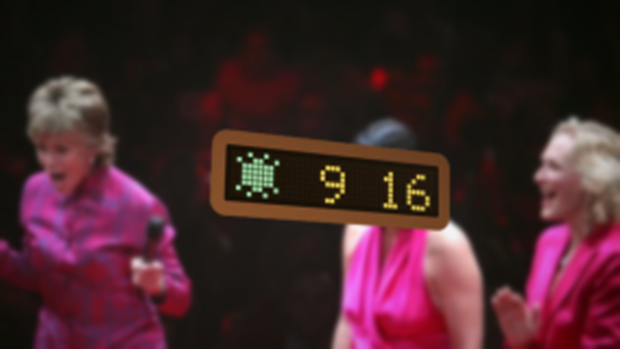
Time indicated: 9:16
